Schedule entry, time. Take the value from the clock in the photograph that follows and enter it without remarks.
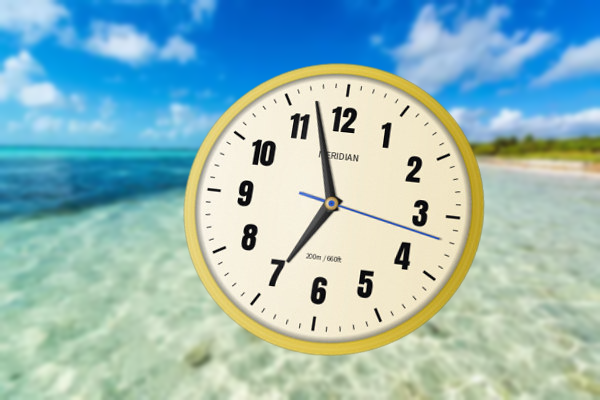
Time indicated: 6:57:17
